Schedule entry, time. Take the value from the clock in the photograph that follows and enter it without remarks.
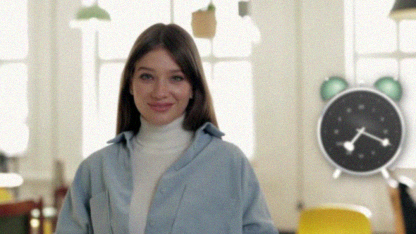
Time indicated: 7:19
